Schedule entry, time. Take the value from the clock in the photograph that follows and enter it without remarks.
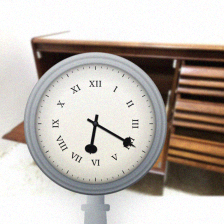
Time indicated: 6:20
